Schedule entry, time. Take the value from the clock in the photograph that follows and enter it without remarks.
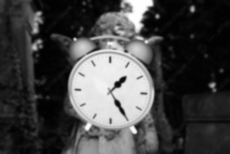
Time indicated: 1:25
